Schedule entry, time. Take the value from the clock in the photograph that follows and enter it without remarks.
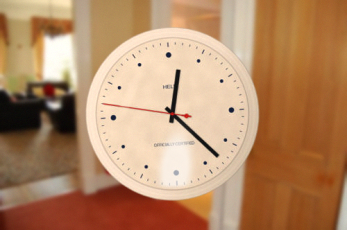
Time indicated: 12:22:47
